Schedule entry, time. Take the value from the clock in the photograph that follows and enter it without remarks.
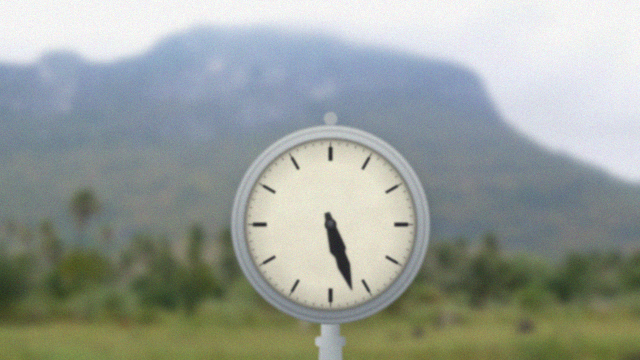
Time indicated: 5:27
